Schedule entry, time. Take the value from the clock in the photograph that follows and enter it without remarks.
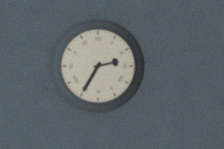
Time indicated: 2:35
